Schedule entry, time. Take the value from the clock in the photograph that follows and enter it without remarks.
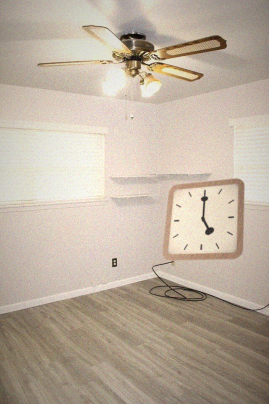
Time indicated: 5:00
